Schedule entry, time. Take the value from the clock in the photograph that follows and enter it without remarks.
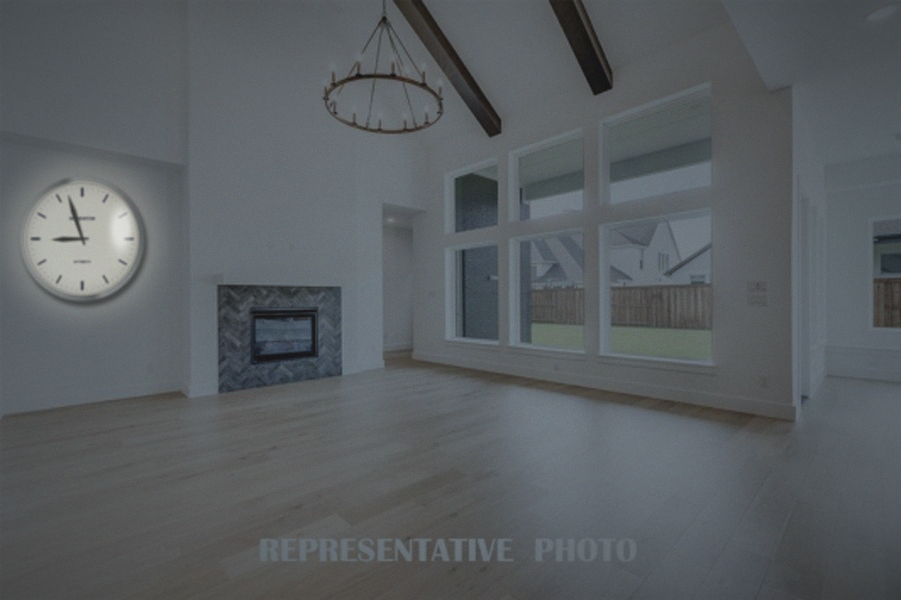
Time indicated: 8:57
